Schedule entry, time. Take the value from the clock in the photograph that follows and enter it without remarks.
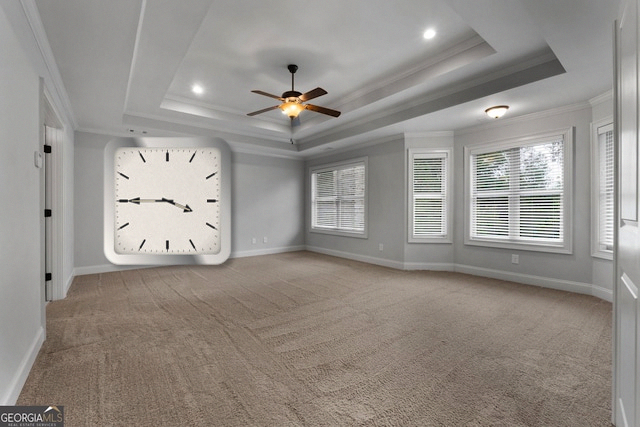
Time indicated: 3:45
